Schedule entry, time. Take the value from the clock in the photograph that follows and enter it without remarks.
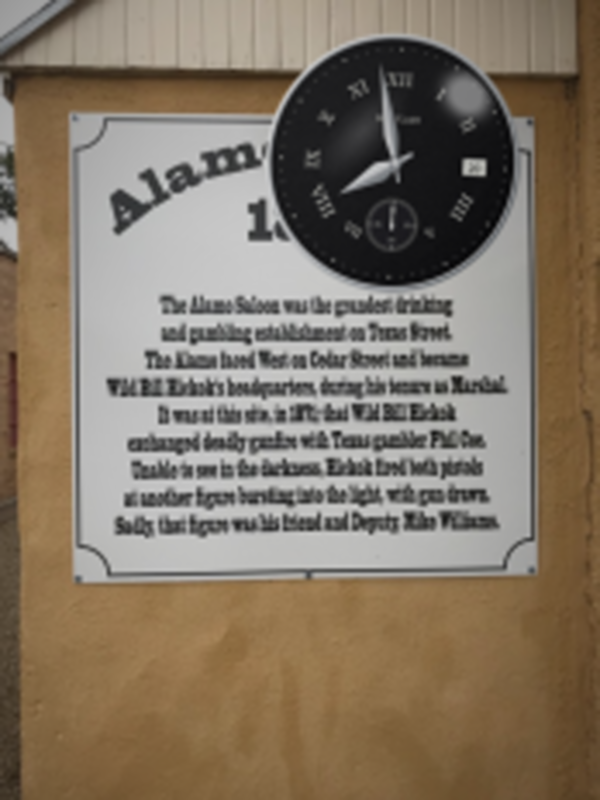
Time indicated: 7:58
